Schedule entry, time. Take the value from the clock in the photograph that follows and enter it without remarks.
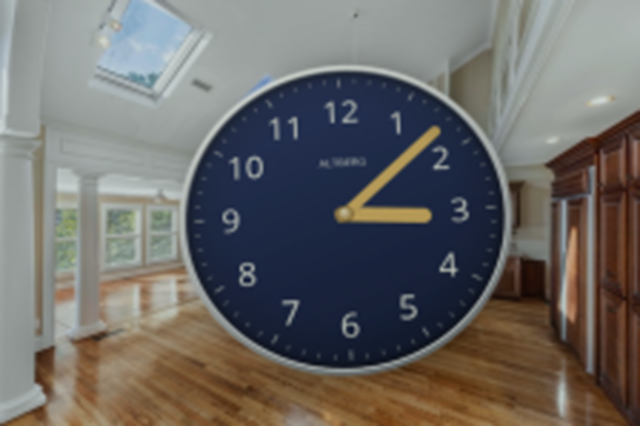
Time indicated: 3:08
